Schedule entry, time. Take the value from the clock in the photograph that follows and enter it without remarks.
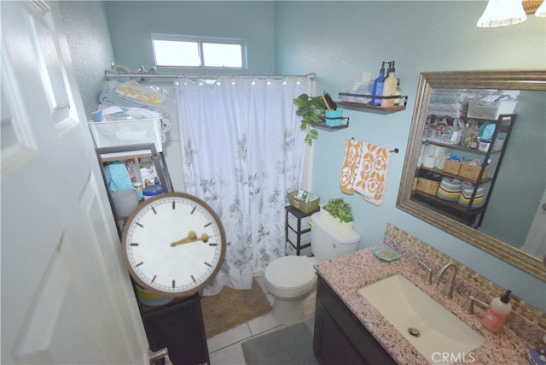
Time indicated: 2:13
